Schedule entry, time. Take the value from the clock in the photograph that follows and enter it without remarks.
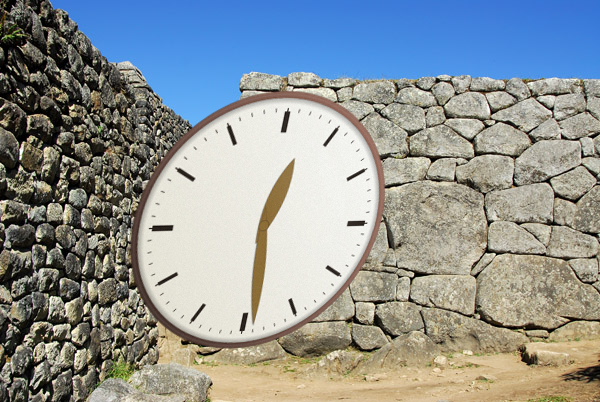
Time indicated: 12:29
